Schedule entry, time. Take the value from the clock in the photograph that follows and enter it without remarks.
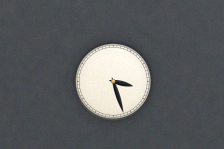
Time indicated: 3:27
